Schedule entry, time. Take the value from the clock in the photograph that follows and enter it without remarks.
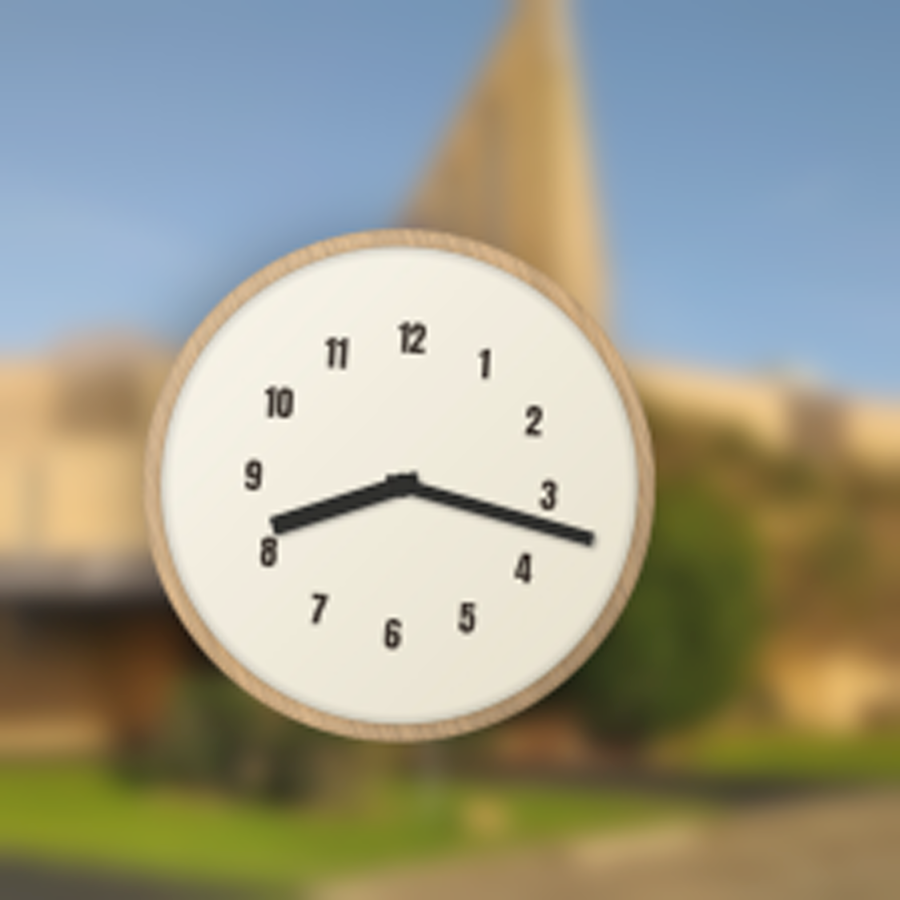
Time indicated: 8:17
